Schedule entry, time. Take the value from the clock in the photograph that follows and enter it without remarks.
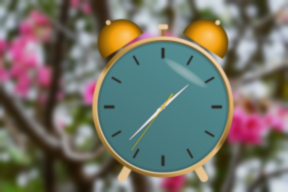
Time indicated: 1:37:36
